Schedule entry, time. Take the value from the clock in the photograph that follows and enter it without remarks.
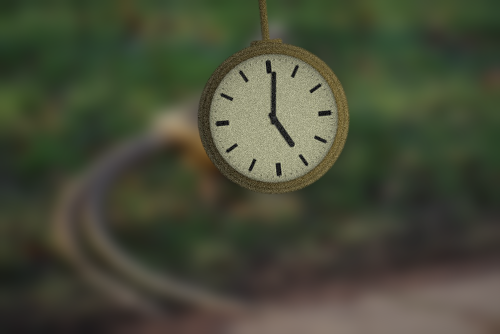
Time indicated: 5:01
